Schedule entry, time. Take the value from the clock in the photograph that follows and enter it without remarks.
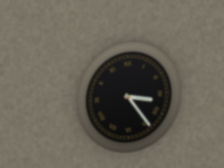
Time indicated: 3:24
